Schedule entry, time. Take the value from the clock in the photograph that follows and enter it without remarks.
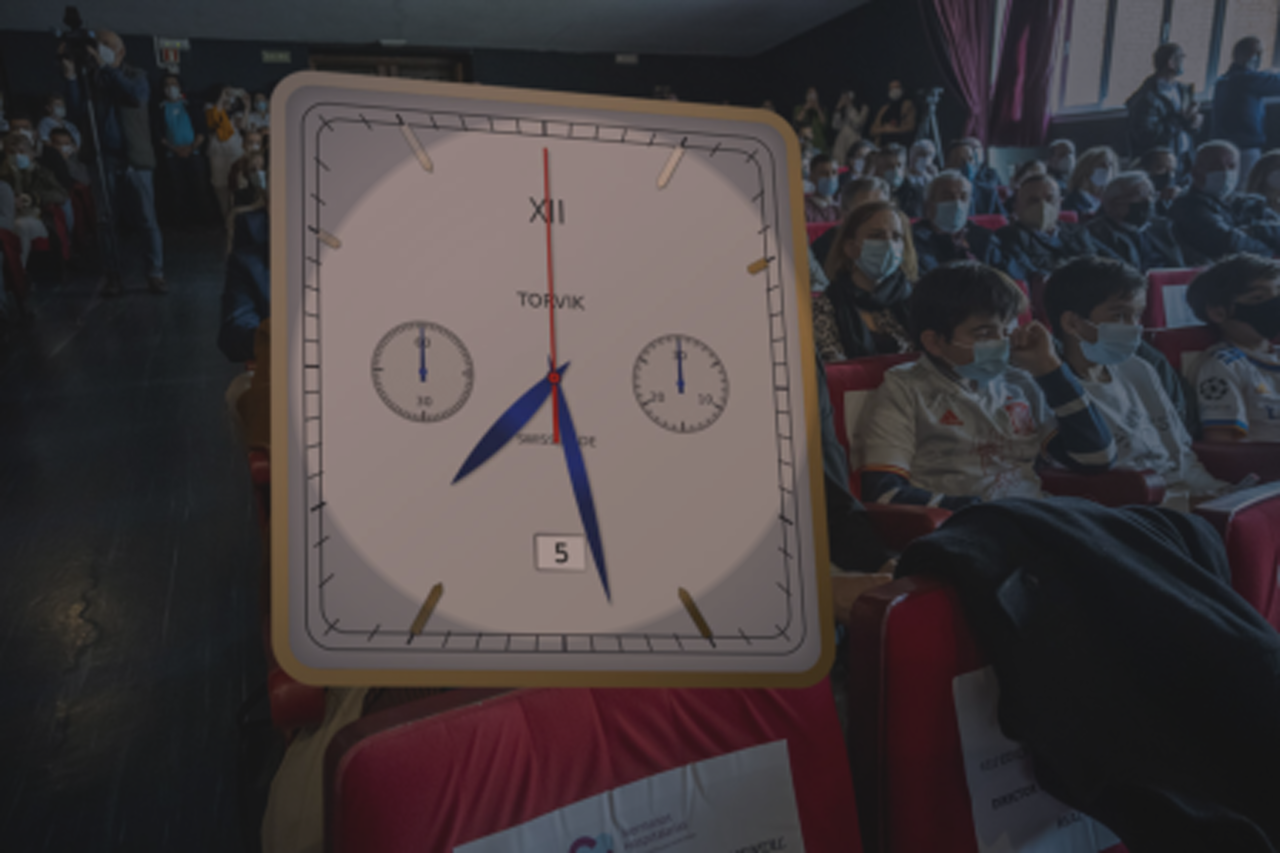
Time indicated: 7:28
